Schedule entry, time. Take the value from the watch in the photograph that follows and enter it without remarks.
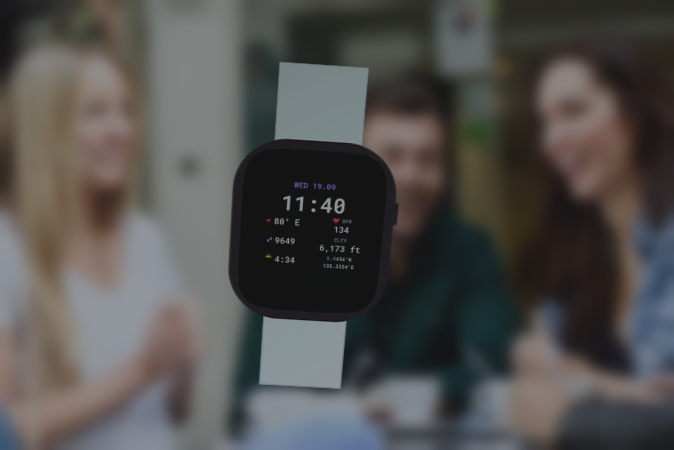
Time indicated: 11:40
